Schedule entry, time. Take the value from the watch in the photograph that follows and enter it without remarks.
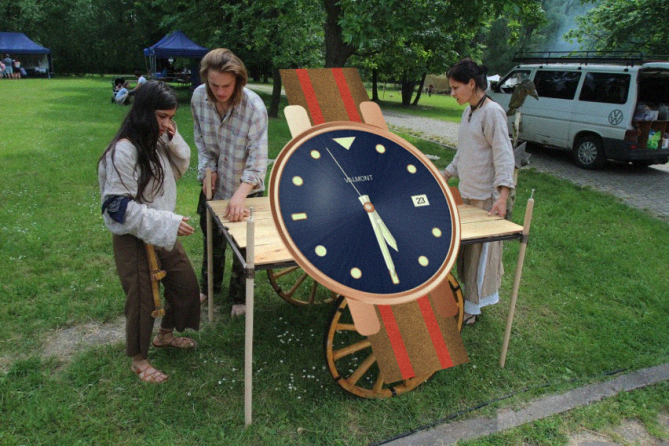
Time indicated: 5:29:57
